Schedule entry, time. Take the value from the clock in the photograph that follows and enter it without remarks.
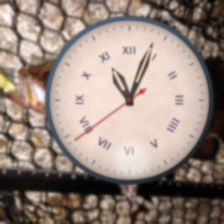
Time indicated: 11:03:39
